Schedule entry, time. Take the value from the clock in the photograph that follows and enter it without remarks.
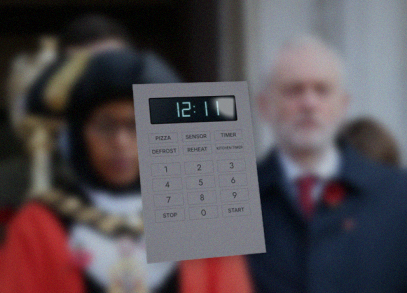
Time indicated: 12:11
